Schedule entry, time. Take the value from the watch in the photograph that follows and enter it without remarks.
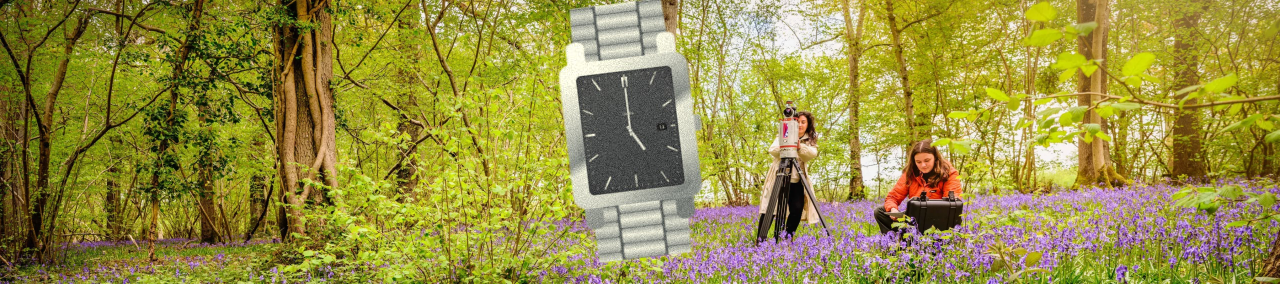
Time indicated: 5:00
